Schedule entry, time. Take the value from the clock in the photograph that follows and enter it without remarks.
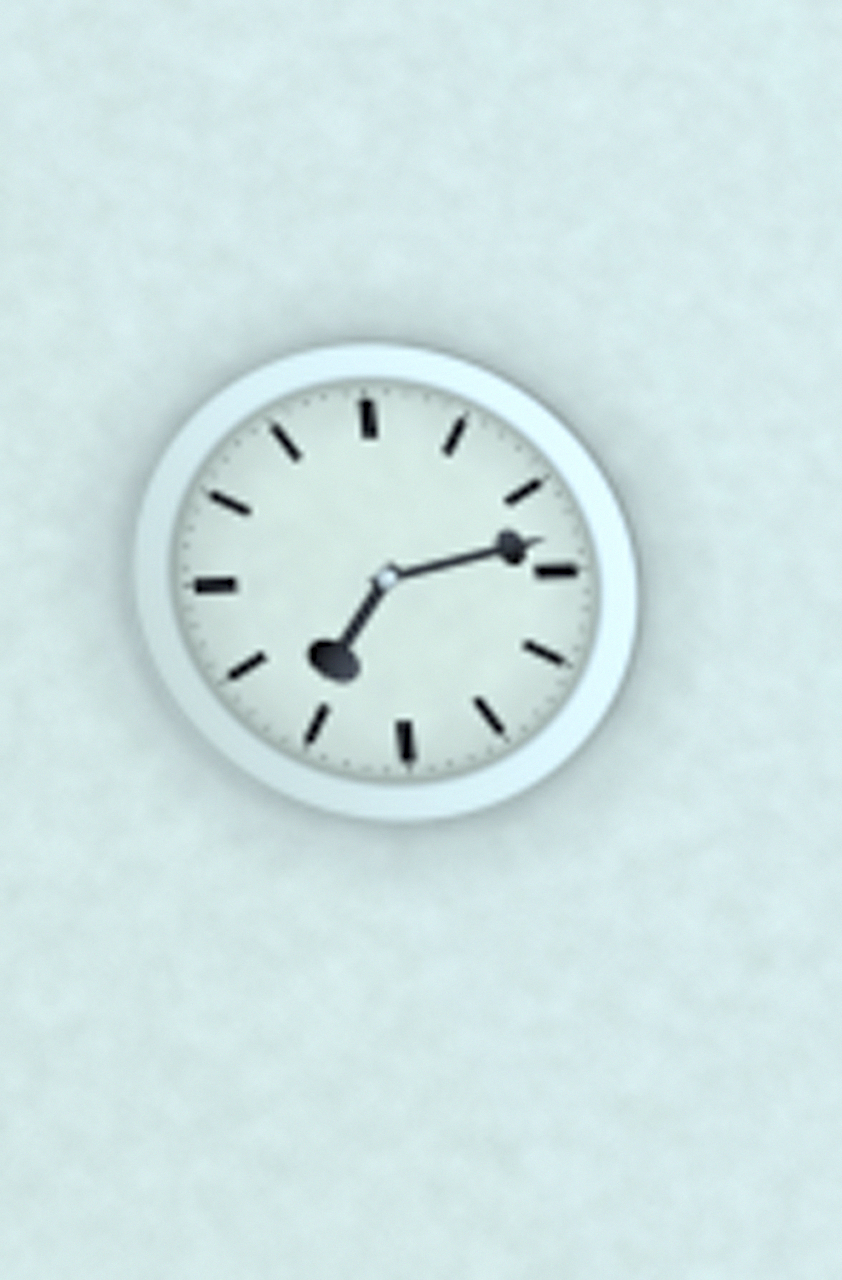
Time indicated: 7:13
